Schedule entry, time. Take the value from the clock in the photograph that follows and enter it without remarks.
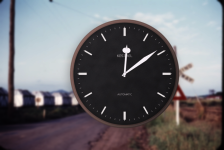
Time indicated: 12:09
